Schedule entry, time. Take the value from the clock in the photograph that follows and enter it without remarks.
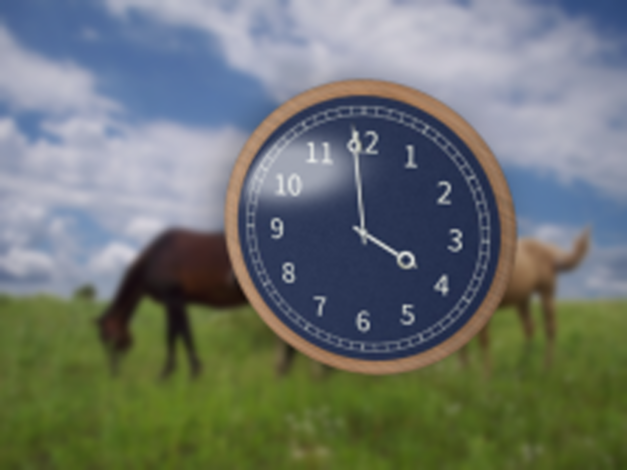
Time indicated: 3:59
